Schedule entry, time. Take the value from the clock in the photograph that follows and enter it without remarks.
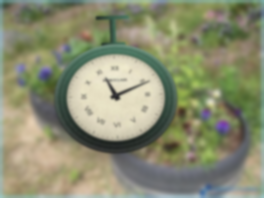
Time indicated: 11:11
